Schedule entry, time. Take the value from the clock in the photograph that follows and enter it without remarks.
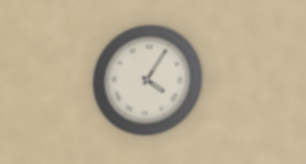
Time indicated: 4:05
